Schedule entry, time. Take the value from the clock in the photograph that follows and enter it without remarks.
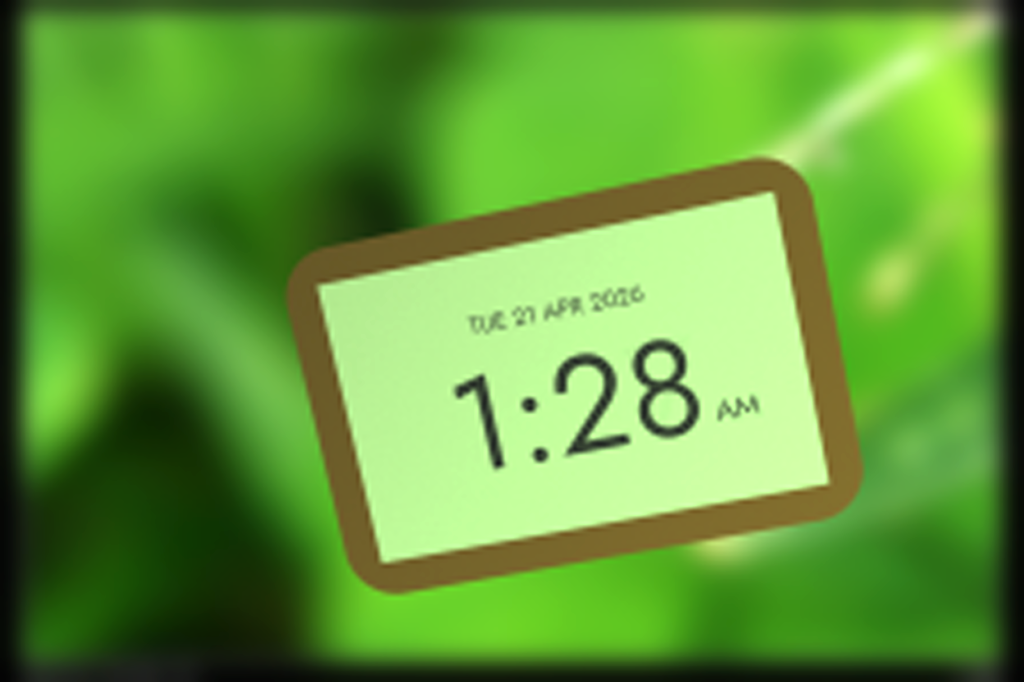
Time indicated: 1:28
